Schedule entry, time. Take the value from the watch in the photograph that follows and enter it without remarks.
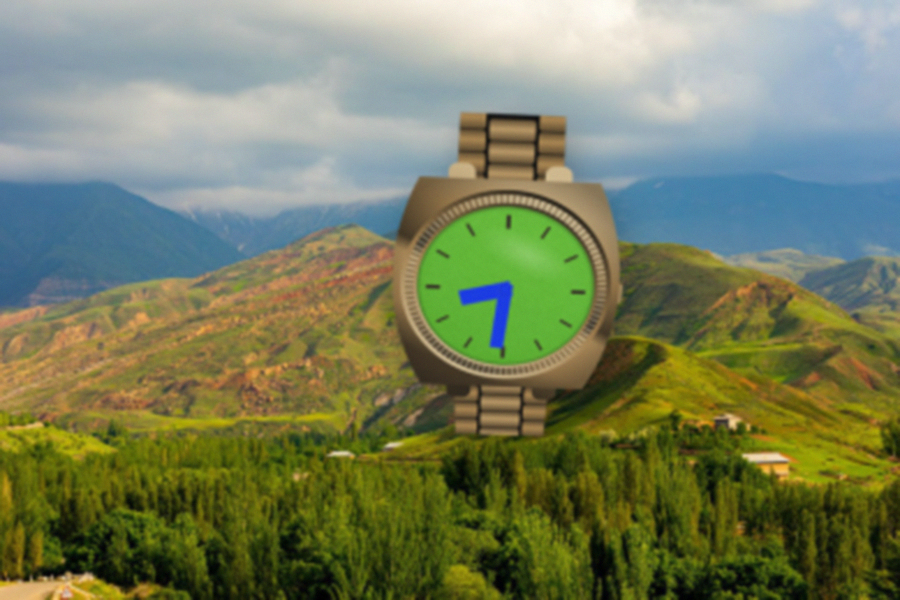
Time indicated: 8:31
